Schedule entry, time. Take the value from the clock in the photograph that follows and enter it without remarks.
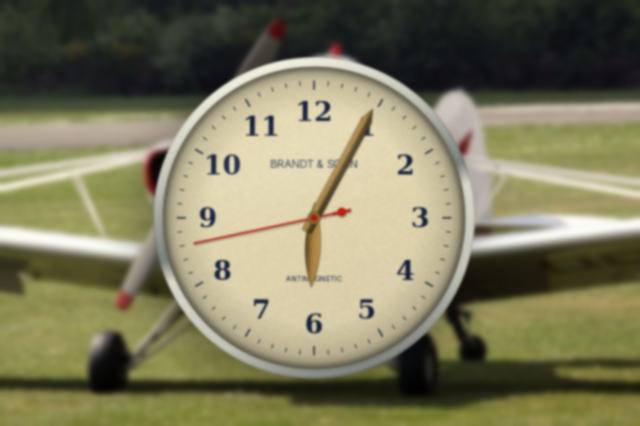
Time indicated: 6:04:43
